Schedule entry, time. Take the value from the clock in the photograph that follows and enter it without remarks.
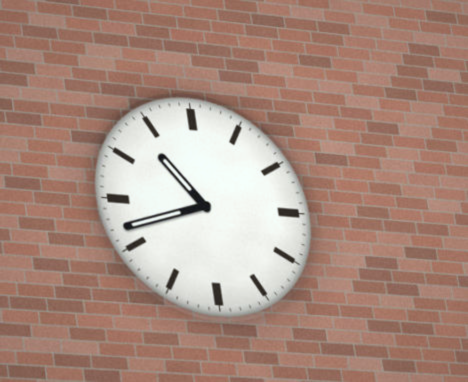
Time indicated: 10:42
